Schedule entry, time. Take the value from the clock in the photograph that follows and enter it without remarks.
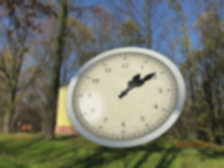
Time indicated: 1:09
